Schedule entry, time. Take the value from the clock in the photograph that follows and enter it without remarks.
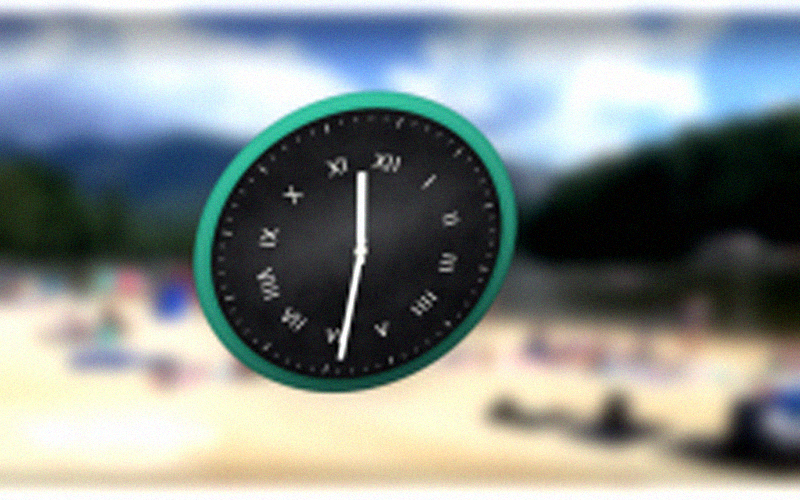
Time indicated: 11:29
